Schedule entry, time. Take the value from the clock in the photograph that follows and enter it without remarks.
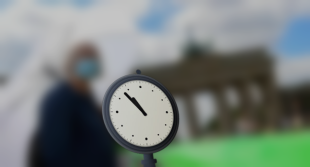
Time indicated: 10:53
